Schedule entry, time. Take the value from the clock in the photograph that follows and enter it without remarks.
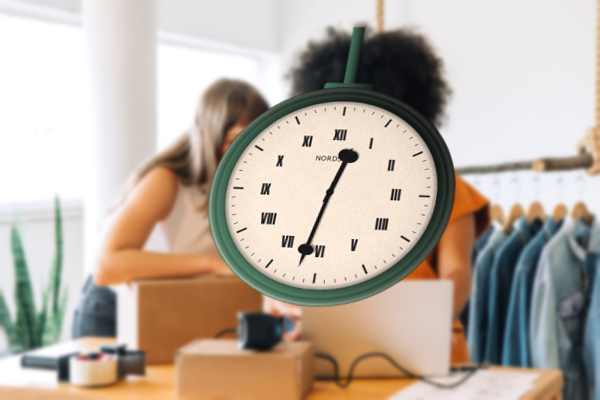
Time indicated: 12:32
